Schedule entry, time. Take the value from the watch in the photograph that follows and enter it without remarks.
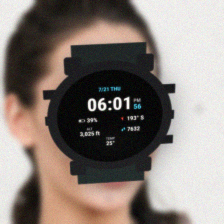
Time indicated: 6:01
